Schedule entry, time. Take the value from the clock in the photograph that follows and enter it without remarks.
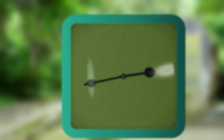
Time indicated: 2:43
